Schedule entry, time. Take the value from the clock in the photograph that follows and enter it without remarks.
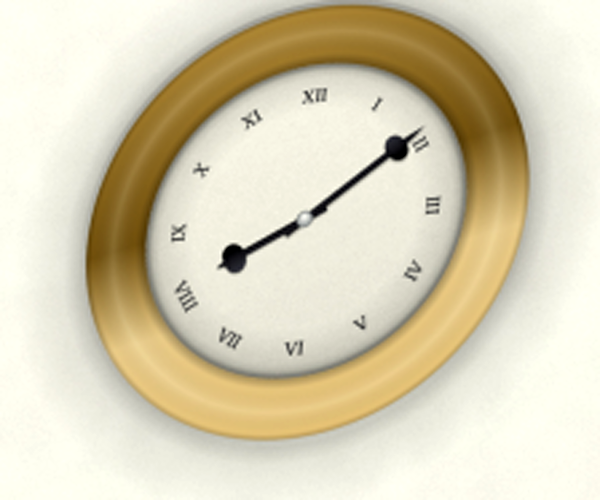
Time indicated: 8:09
